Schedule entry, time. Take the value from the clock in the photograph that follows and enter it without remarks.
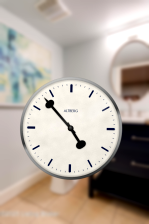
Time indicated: 4:53
